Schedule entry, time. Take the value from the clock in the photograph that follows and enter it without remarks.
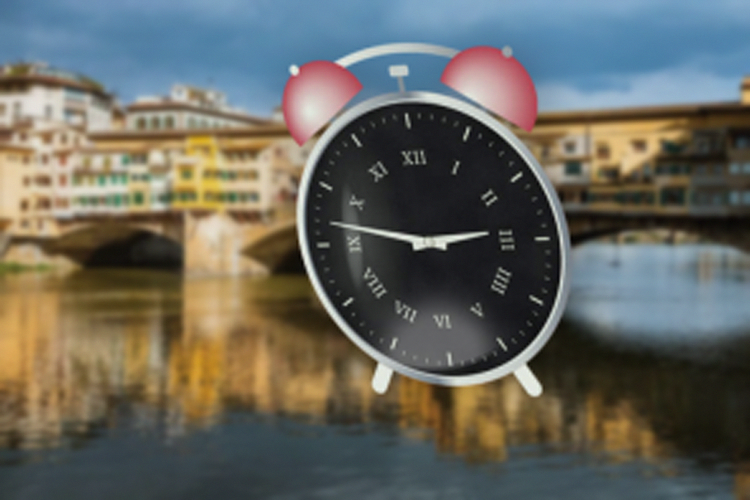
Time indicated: 2:47
